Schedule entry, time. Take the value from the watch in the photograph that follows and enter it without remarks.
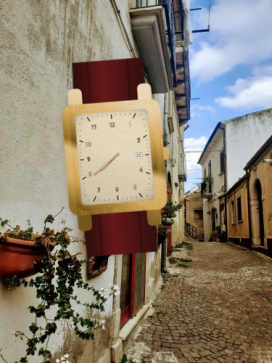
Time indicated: 7:39
